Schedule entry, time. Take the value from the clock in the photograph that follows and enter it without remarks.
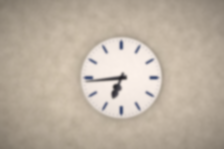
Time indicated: 6:44
